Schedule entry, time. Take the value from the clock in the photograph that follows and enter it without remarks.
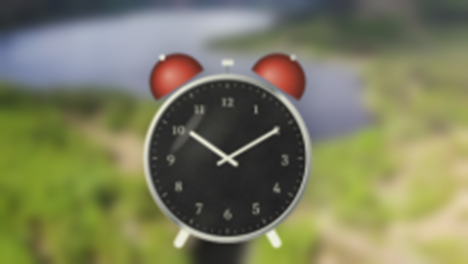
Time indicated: 10:10
